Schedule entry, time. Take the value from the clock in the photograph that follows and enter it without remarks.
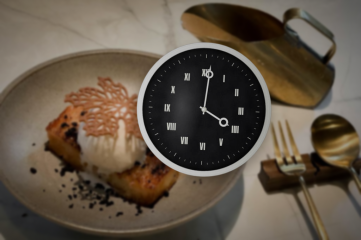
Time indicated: 4:01
